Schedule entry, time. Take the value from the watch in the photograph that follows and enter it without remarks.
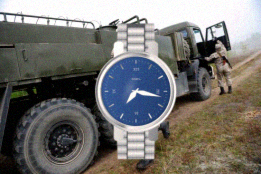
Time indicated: 7:17
